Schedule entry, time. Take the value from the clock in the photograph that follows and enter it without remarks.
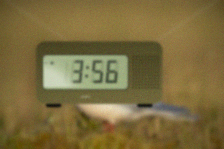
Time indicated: 3:56
